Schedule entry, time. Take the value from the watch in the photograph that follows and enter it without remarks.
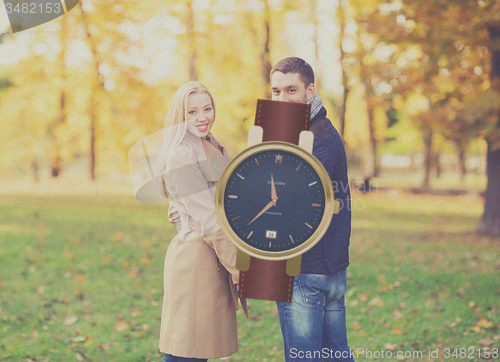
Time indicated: 11:37
